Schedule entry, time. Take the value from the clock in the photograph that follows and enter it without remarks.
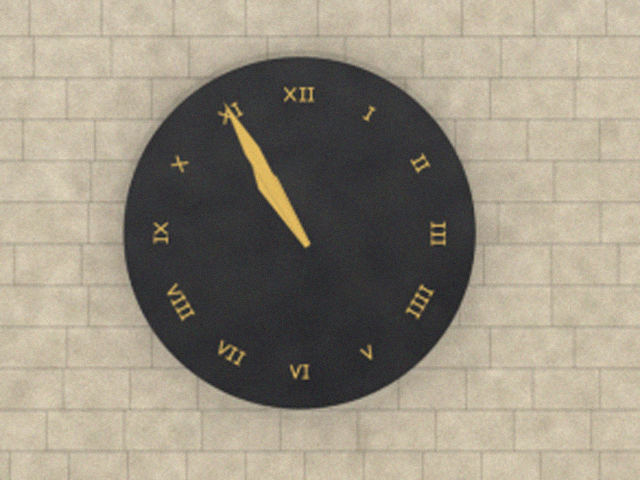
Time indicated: 10:55
